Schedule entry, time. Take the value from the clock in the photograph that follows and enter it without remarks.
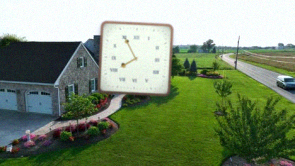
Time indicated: 7:55
